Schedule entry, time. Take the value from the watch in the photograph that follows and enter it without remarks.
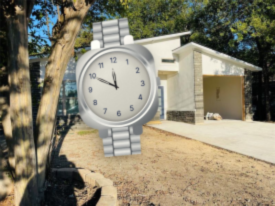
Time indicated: 11:50
